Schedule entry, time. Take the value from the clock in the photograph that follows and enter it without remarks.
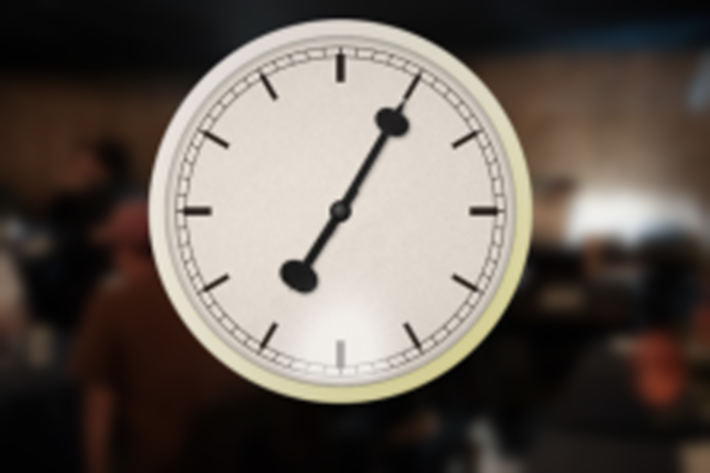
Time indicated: 7:05
